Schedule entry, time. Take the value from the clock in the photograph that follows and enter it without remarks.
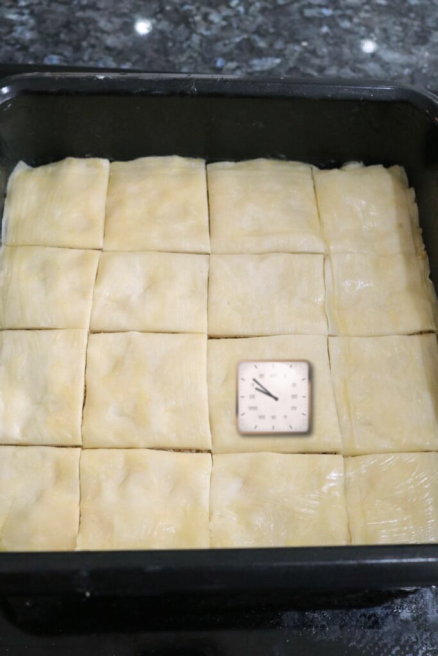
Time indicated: 9:52
